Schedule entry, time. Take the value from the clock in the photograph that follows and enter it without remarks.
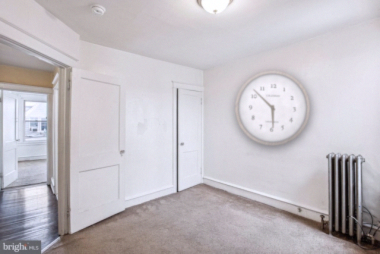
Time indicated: 5:52
